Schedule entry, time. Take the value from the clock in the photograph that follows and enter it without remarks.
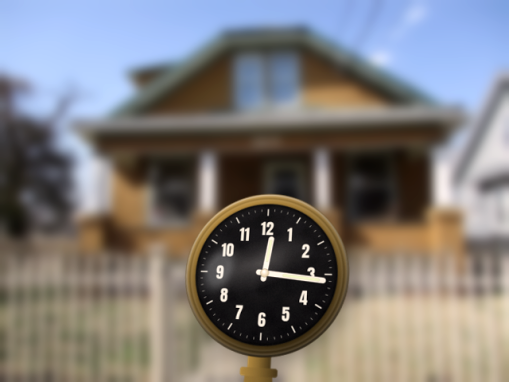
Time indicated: 12:16
